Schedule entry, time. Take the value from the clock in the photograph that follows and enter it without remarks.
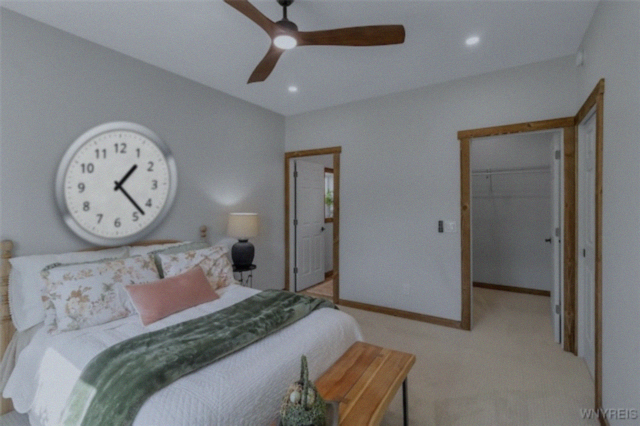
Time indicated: 1:23
